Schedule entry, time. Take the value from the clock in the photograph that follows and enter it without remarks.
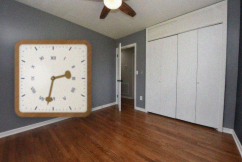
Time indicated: 2:32
